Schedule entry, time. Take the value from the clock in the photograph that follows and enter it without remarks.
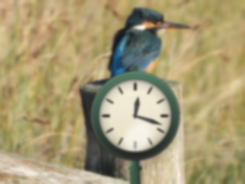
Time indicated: 12:18
